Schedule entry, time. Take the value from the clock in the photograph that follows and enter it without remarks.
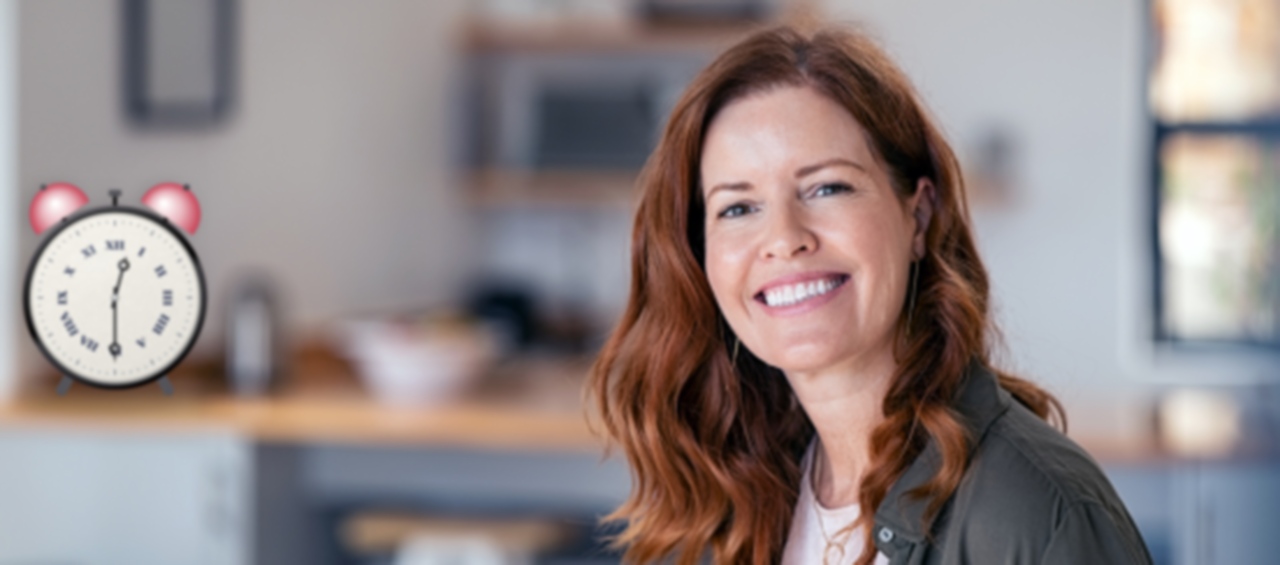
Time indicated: 12:30
